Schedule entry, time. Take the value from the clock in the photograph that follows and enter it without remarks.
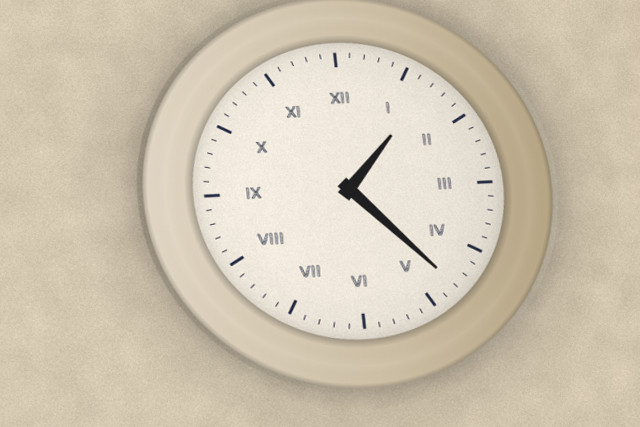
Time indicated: 1:23
